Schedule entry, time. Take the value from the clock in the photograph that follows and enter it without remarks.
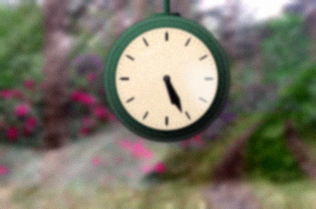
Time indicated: 5:26
